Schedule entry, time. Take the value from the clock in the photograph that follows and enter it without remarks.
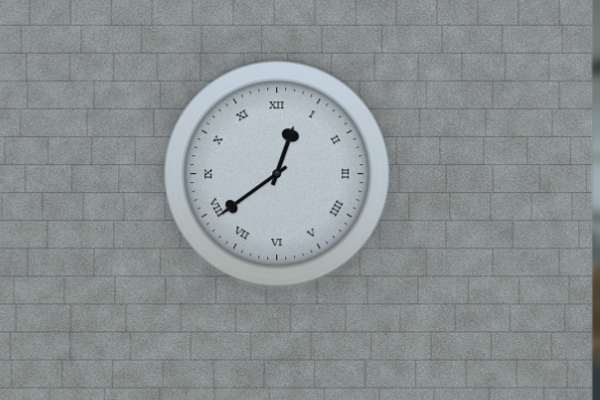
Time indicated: 12:39
